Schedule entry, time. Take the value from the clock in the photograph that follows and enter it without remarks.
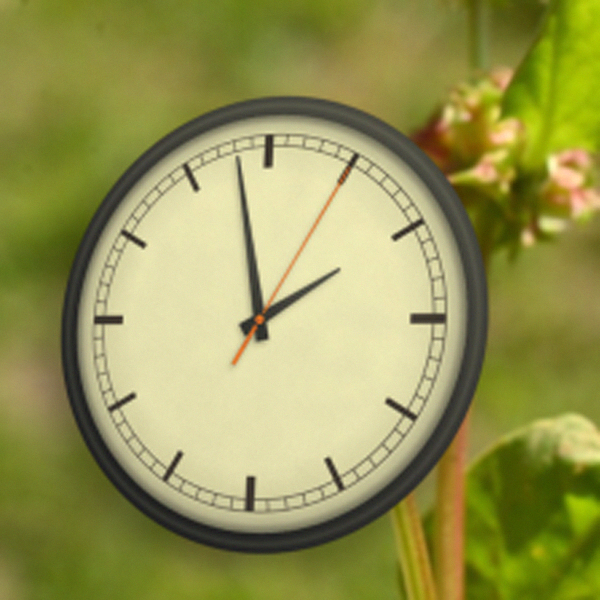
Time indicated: 1:58:05
